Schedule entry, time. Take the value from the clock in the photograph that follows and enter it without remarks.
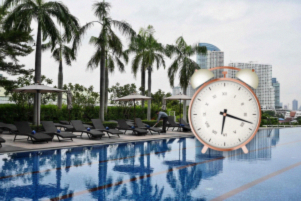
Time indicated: 6:18
